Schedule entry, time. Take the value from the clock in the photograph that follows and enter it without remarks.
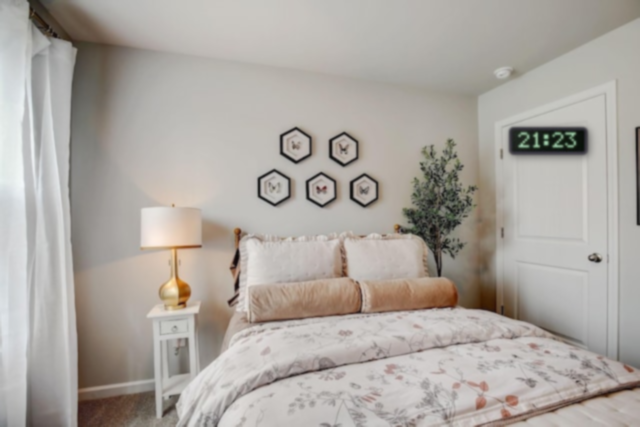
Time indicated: 21:23
